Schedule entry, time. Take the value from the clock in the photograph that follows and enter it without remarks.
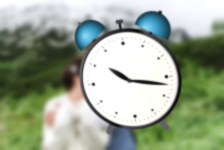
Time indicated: 10:17
